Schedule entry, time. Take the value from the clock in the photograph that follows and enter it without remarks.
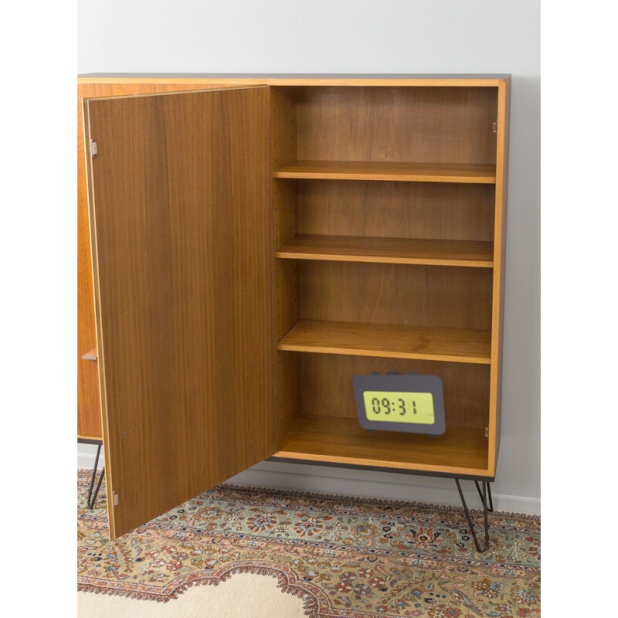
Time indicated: 9:31
